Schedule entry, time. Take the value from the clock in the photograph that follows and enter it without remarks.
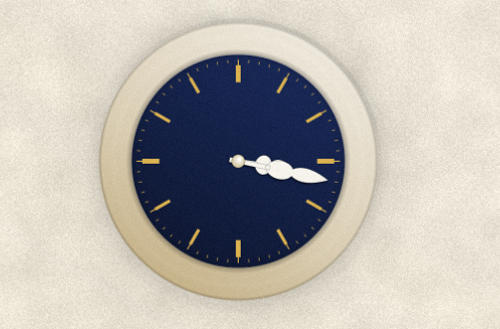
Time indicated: 3:17
